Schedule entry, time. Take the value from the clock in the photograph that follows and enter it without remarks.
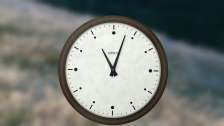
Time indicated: 11:03
